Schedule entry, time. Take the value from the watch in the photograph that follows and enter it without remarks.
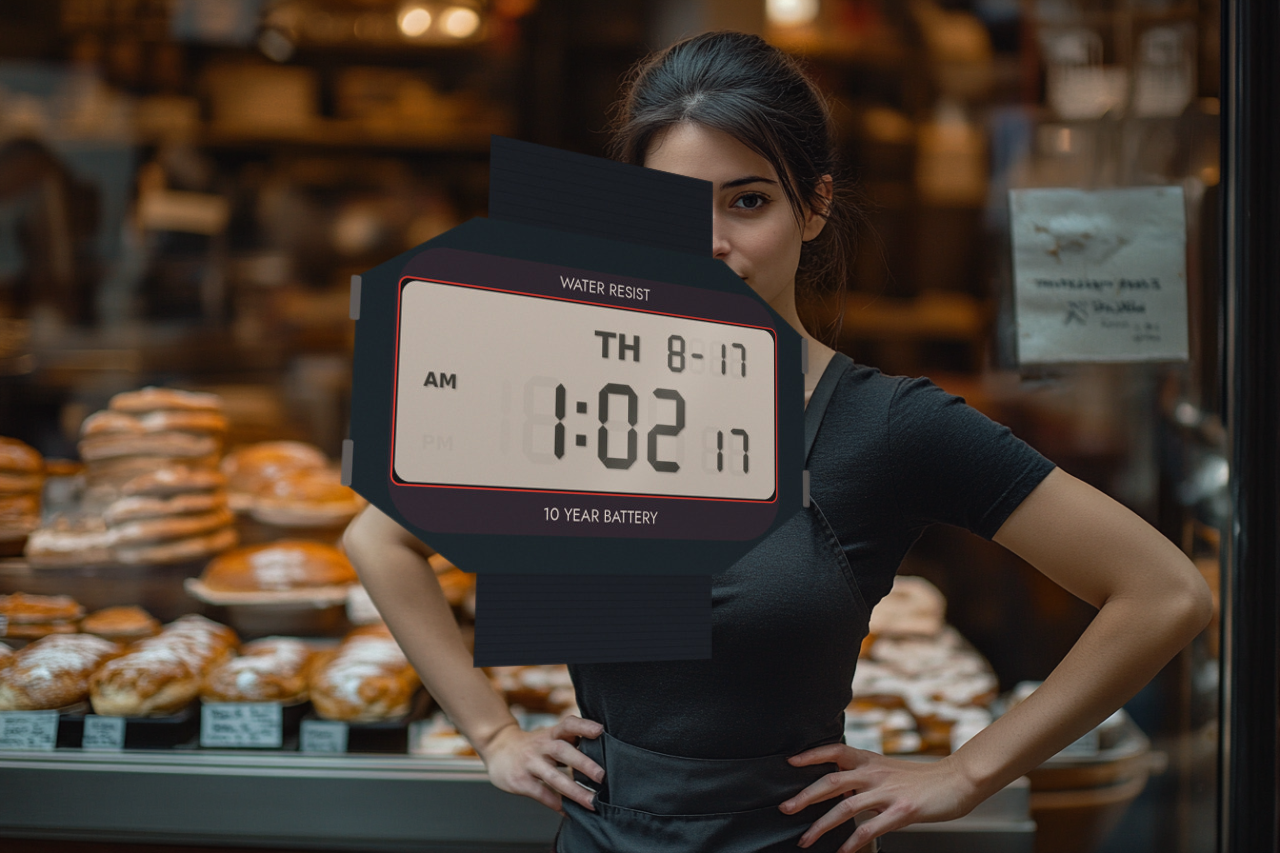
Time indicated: 1:02:17
